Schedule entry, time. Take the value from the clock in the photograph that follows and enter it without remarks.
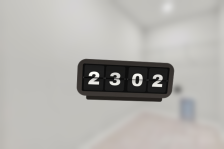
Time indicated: 23:02
